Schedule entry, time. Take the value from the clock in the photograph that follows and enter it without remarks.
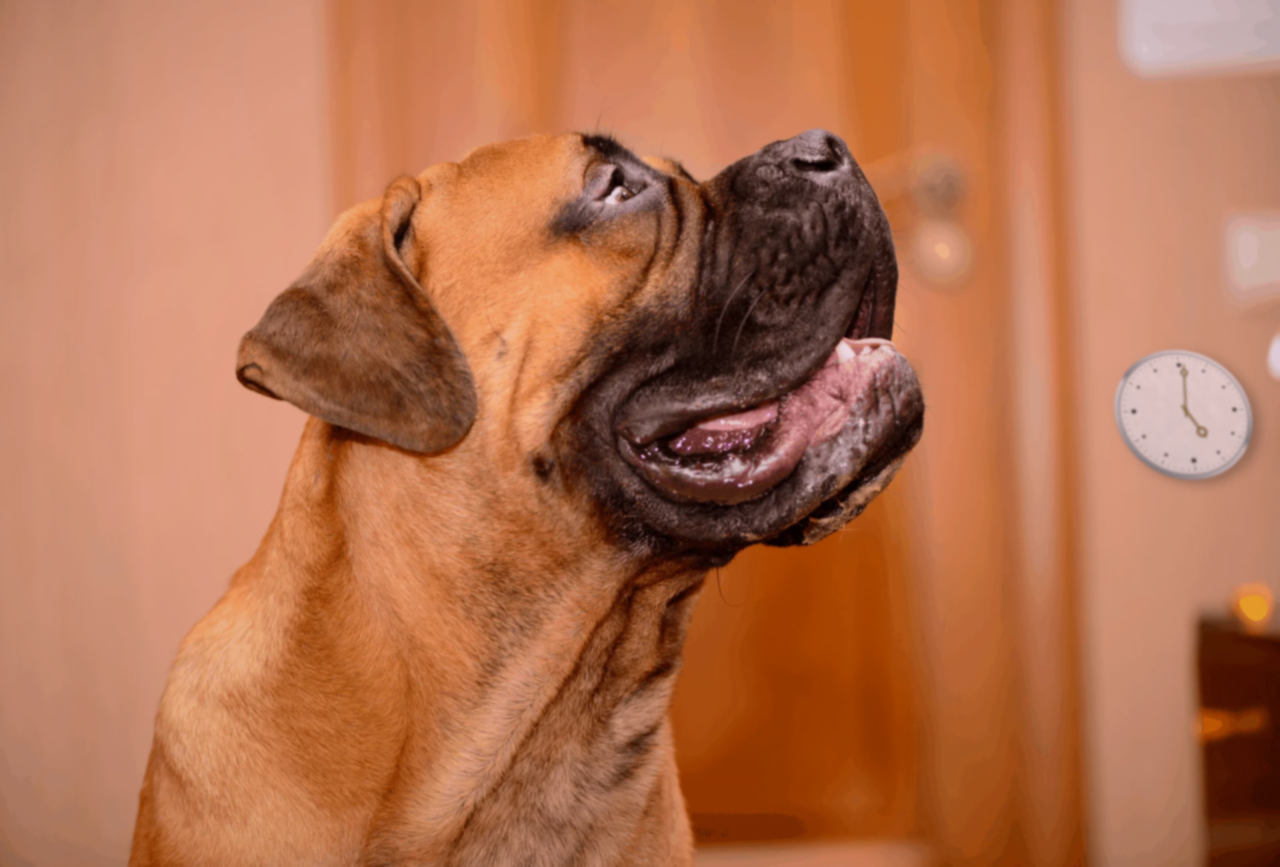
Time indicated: 5:01
